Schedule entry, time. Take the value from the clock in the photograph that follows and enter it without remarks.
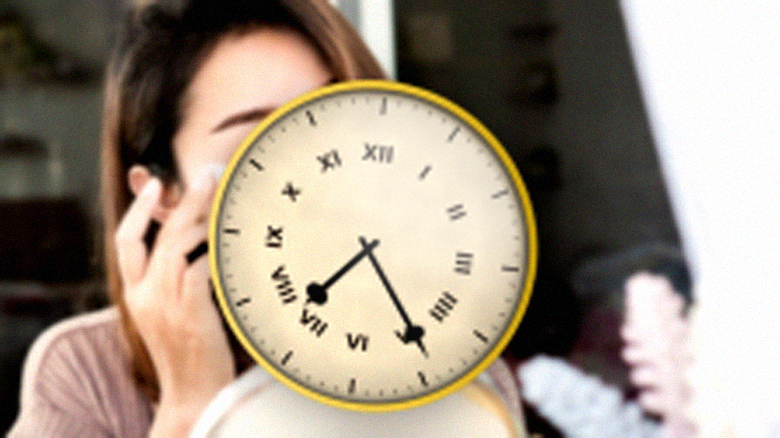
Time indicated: 7:24
